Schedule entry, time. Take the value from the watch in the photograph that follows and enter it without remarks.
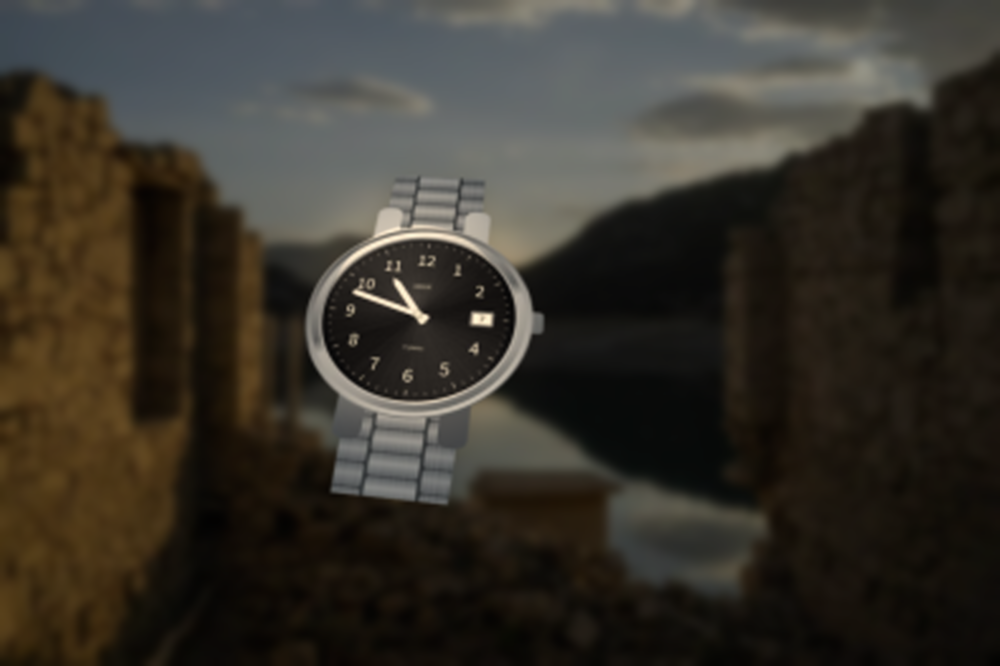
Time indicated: 10:48
